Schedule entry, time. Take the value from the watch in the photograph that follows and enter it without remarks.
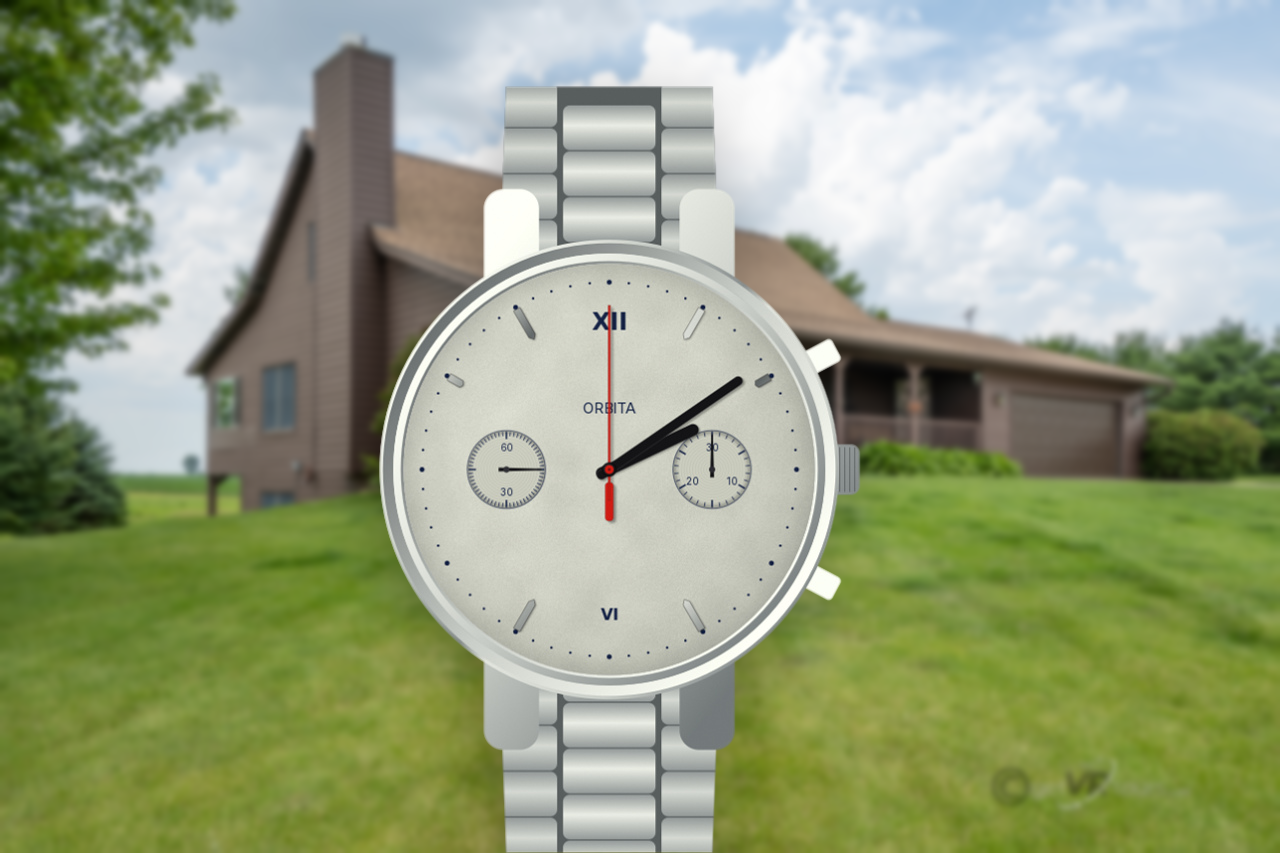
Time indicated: 2:09:15
